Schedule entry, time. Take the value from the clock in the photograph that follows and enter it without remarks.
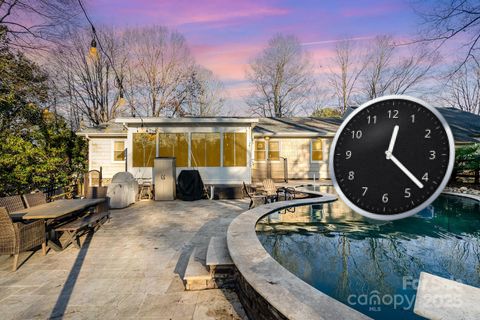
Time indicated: 12:22
